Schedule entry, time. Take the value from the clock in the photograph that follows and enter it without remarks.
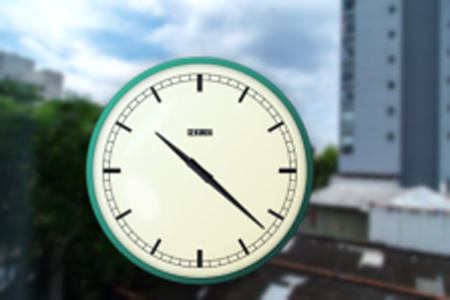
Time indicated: 10:22
